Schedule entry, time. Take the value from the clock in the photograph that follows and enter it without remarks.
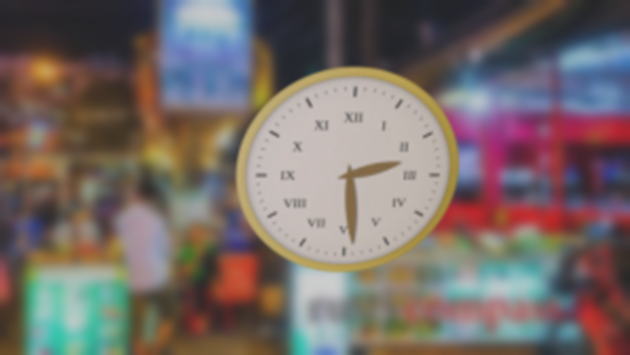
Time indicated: 2:29
